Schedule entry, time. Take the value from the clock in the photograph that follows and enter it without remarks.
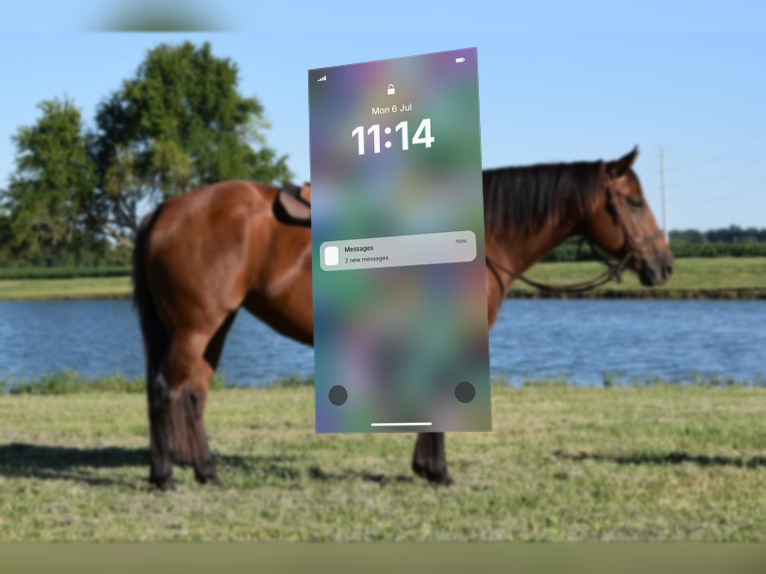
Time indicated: 11:14
